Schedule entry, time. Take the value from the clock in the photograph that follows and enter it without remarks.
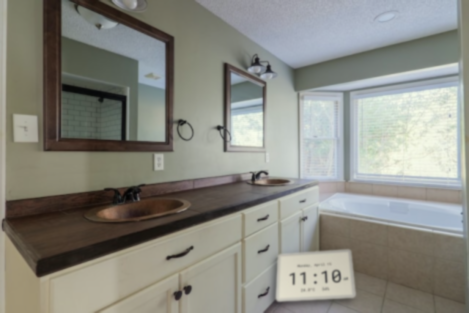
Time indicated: 11:10
